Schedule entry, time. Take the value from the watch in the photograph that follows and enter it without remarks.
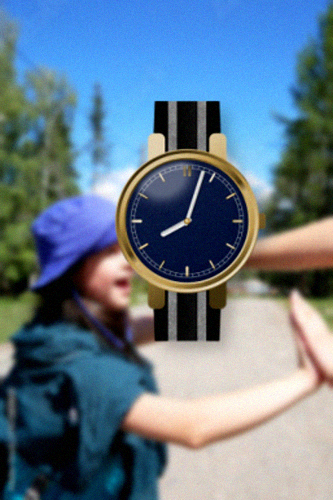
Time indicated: 8:03
